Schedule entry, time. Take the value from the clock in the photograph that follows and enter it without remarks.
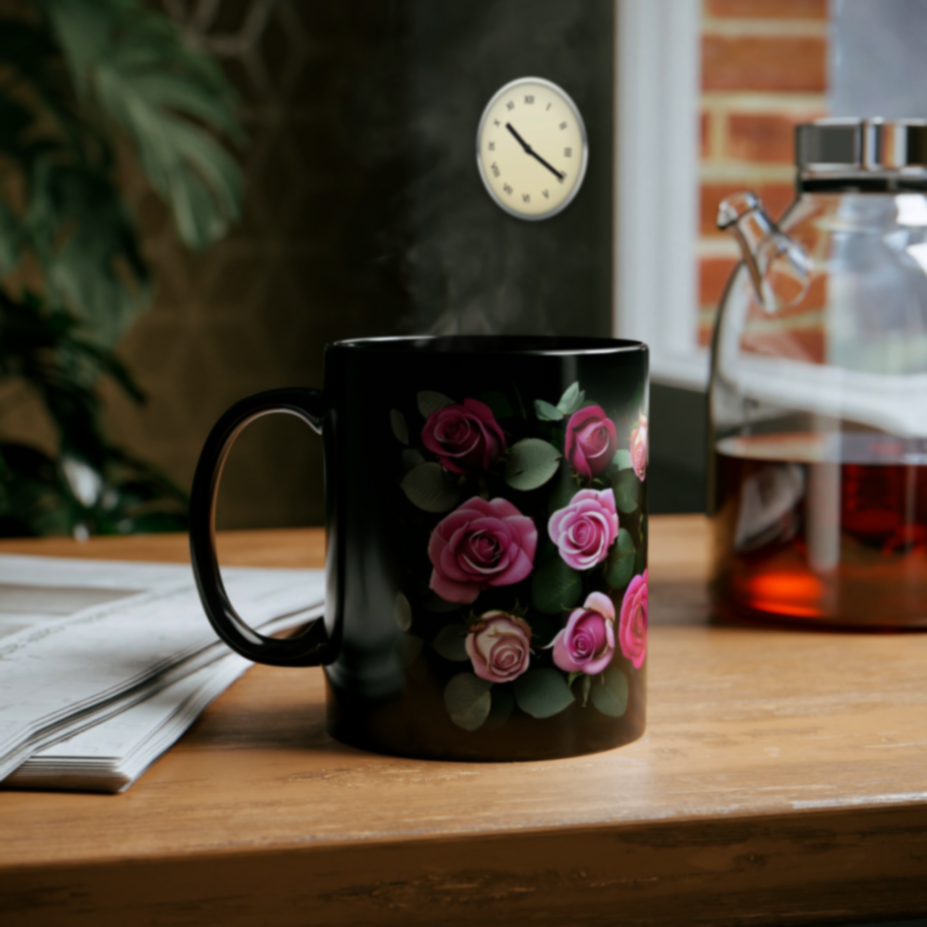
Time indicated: 10:20
